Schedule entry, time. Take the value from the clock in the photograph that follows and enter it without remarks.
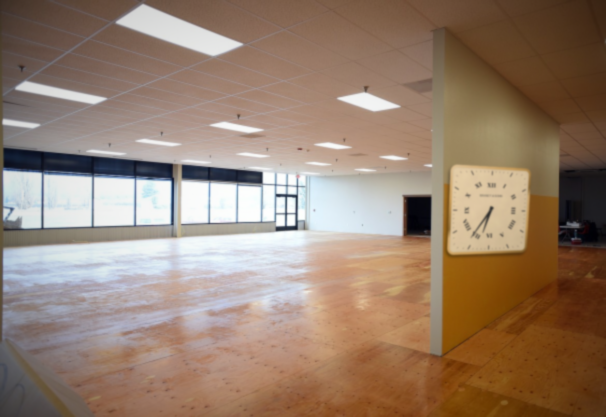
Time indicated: 6:36
